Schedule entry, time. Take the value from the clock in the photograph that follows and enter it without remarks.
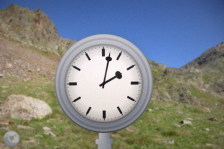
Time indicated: 2:02
